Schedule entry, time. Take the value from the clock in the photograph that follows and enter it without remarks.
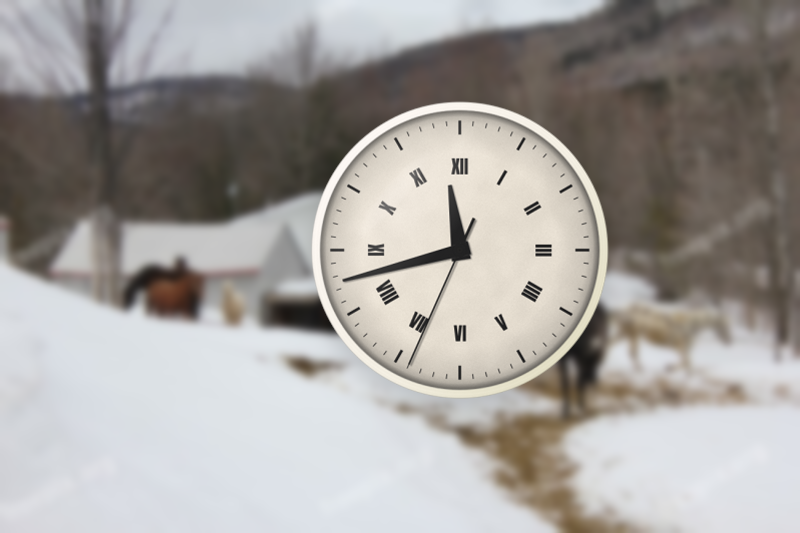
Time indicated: 11:42:34
